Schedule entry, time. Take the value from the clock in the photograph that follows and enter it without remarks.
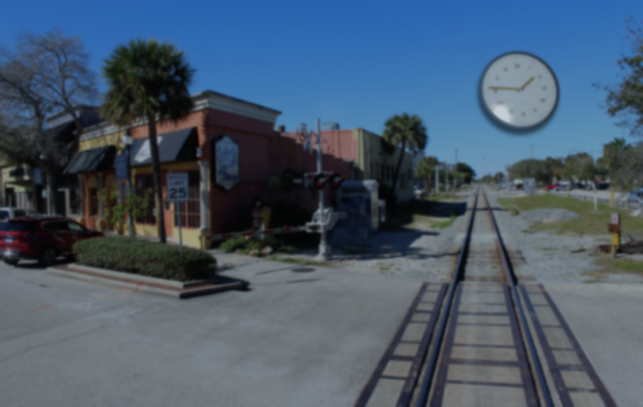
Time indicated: 1:46
